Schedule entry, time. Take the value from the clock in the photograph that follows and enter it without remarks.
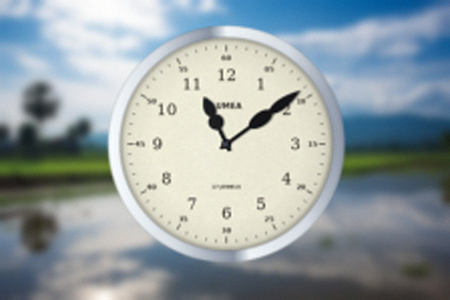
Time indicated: 11:09
